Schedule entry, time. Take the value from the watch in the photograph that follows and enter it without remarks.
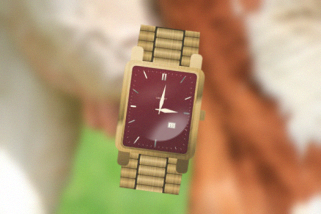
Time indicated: 3:01
